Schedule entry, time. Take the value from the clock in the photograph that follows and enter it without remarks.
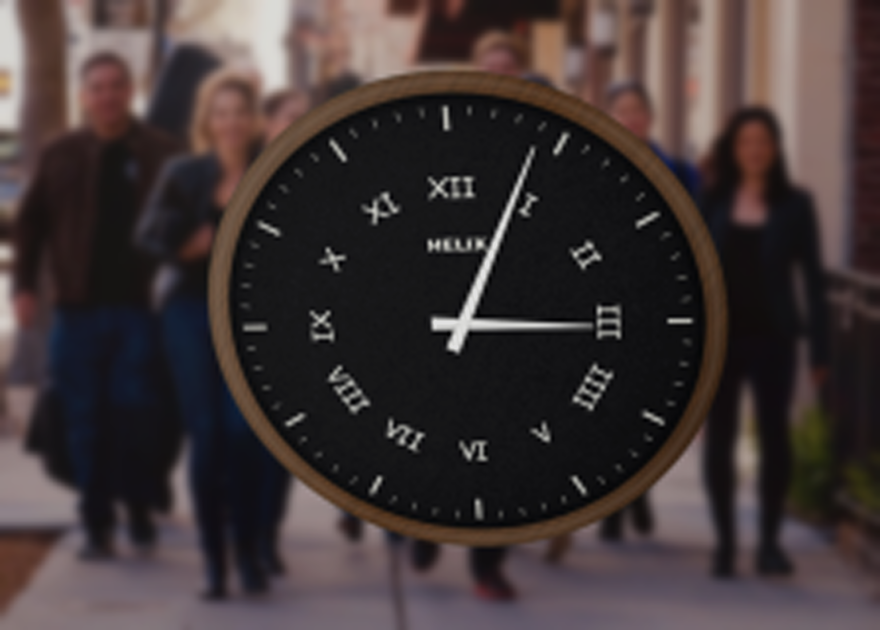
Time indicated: 3:04
